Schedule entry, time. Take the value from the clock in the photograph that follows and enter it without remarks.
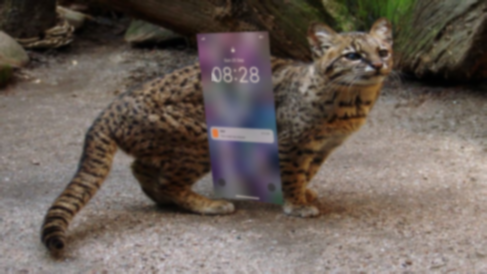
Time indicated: 8:28
